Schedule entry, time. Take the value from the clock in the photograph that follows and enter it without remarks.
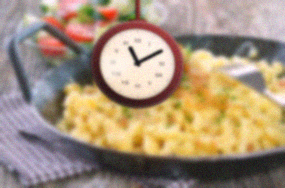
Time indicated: 11:10
